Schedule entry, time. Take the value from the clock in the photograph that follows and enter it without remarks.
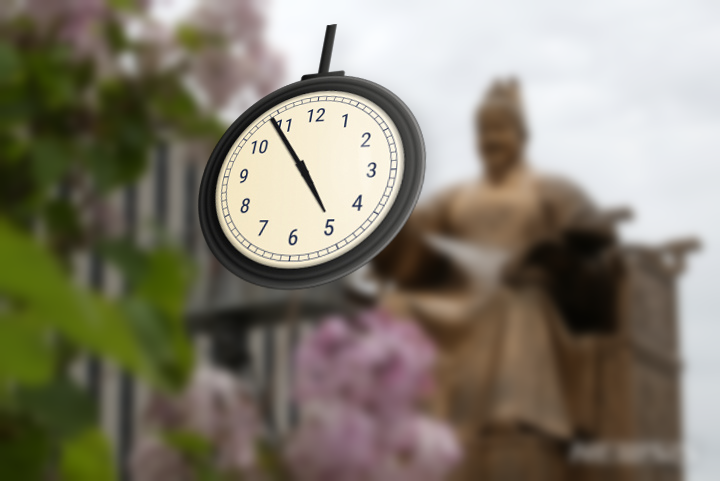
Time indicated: 4:54
